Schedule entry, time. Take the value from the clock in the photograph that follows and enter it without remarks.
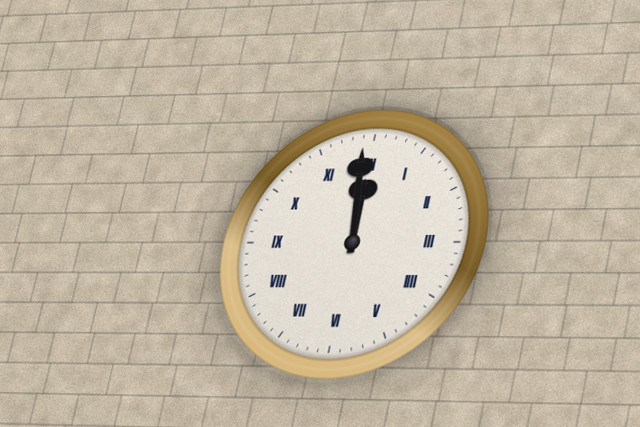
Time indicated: 11:59
